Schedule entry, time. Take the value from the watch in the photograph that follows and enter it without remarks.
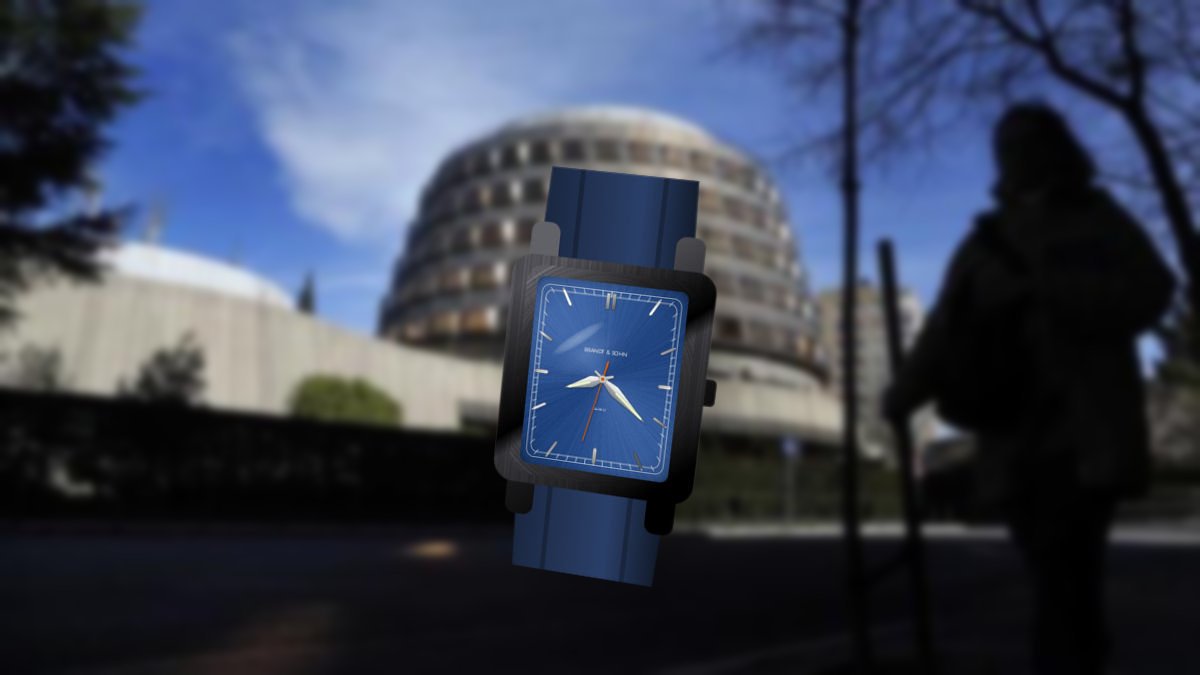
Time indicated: 8:21:32
